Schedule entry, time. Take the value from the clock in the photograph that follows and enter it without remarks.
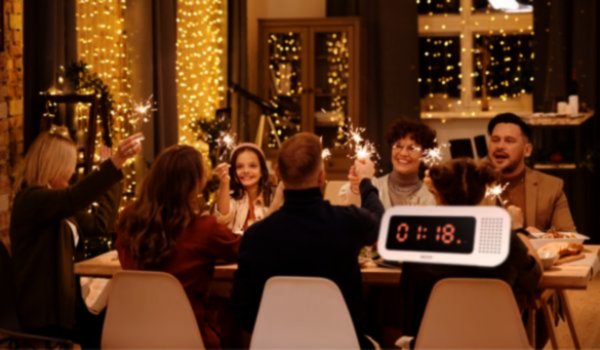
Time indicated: 1:18
